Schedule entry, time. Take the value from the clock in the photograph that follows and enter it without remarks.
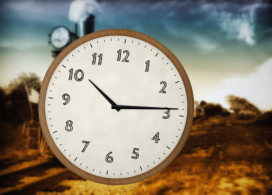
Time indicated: 10:14
